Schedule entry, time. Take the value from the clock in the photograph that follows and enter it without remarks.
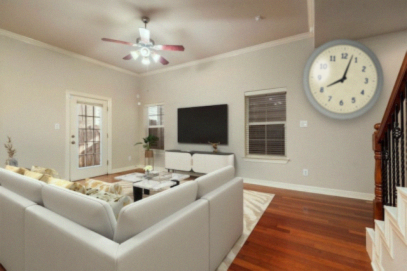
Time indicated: 8:03
